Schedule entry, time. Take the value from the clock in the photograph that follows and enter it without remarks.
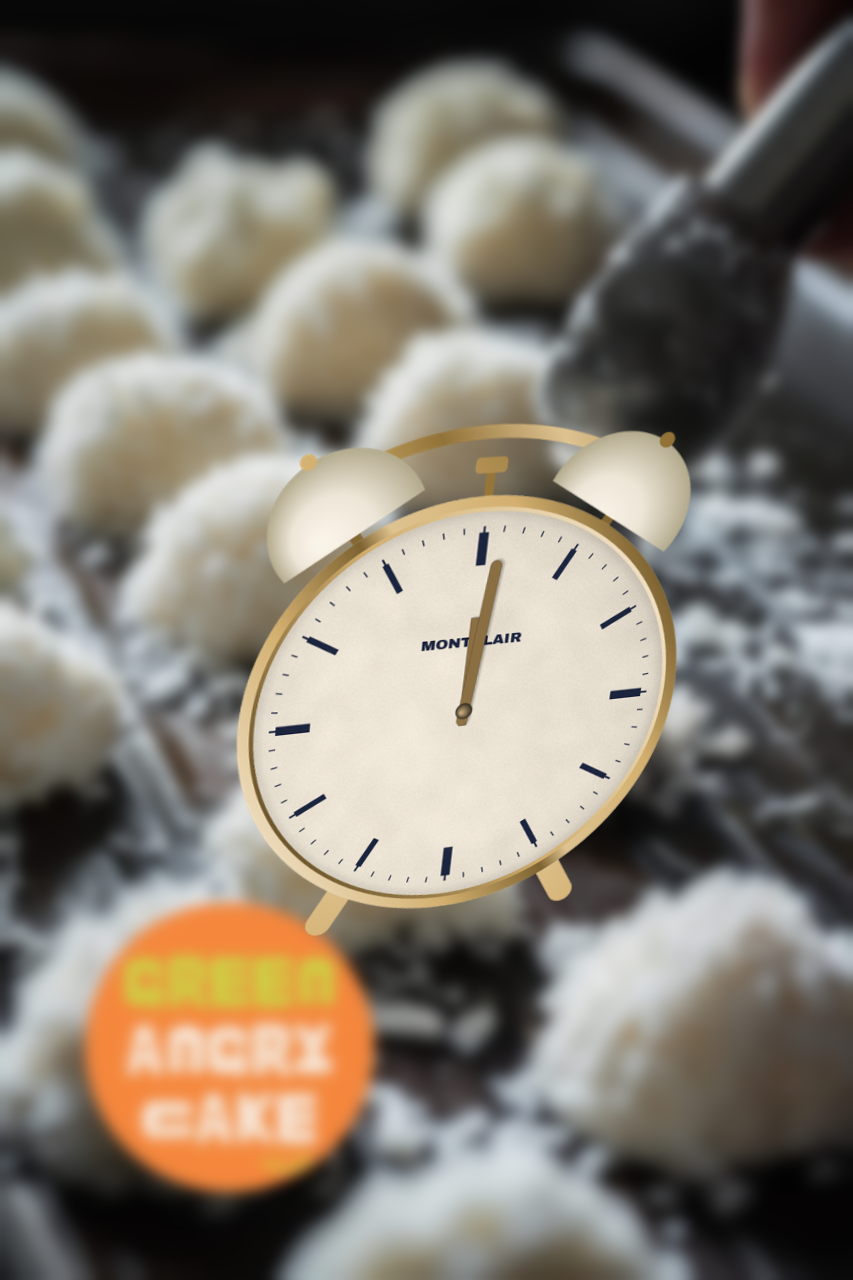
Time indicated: 12:01
